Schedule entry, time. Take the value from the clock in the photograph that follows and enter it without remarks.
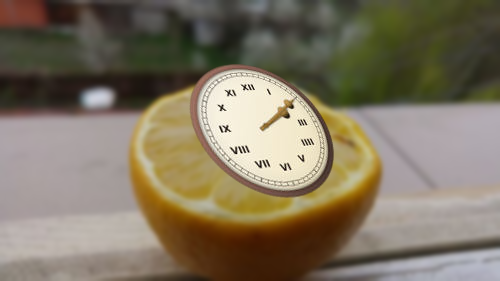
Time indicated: 2:10
